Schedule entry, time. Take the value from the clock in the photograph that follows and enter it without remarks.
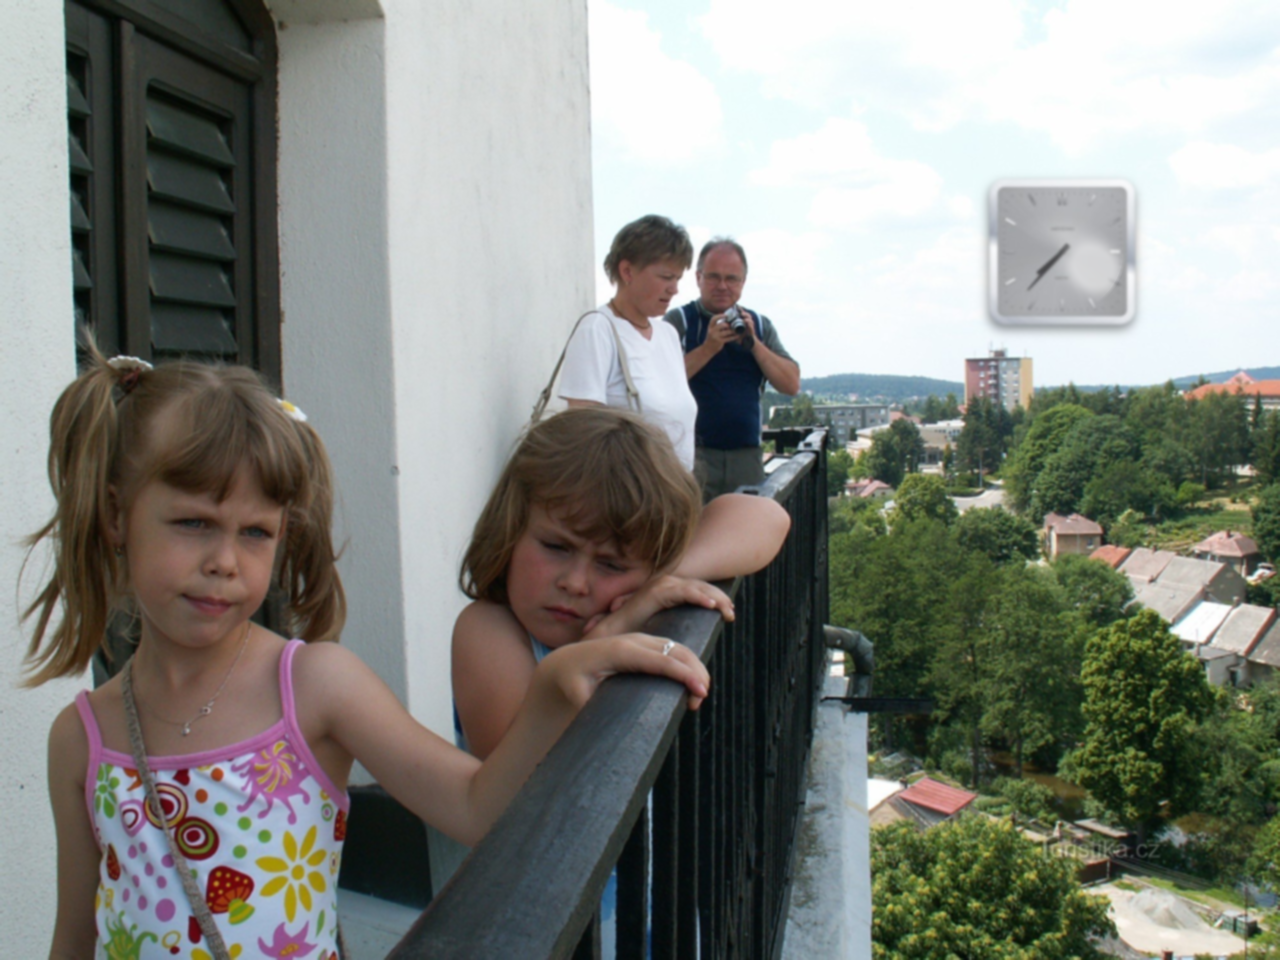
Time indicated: 7:37
